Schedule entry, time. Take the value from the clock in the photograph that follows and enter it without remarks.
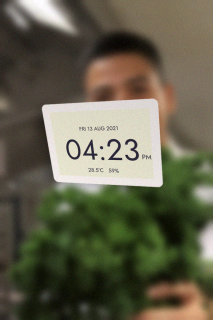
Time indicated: 4:23
